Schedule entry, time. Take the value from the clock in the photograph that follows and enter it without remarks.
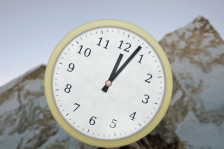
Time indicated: 12:03
